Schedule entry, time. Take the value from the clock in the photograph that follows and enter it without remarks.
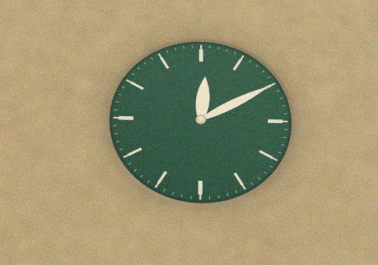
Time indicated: 12:10
